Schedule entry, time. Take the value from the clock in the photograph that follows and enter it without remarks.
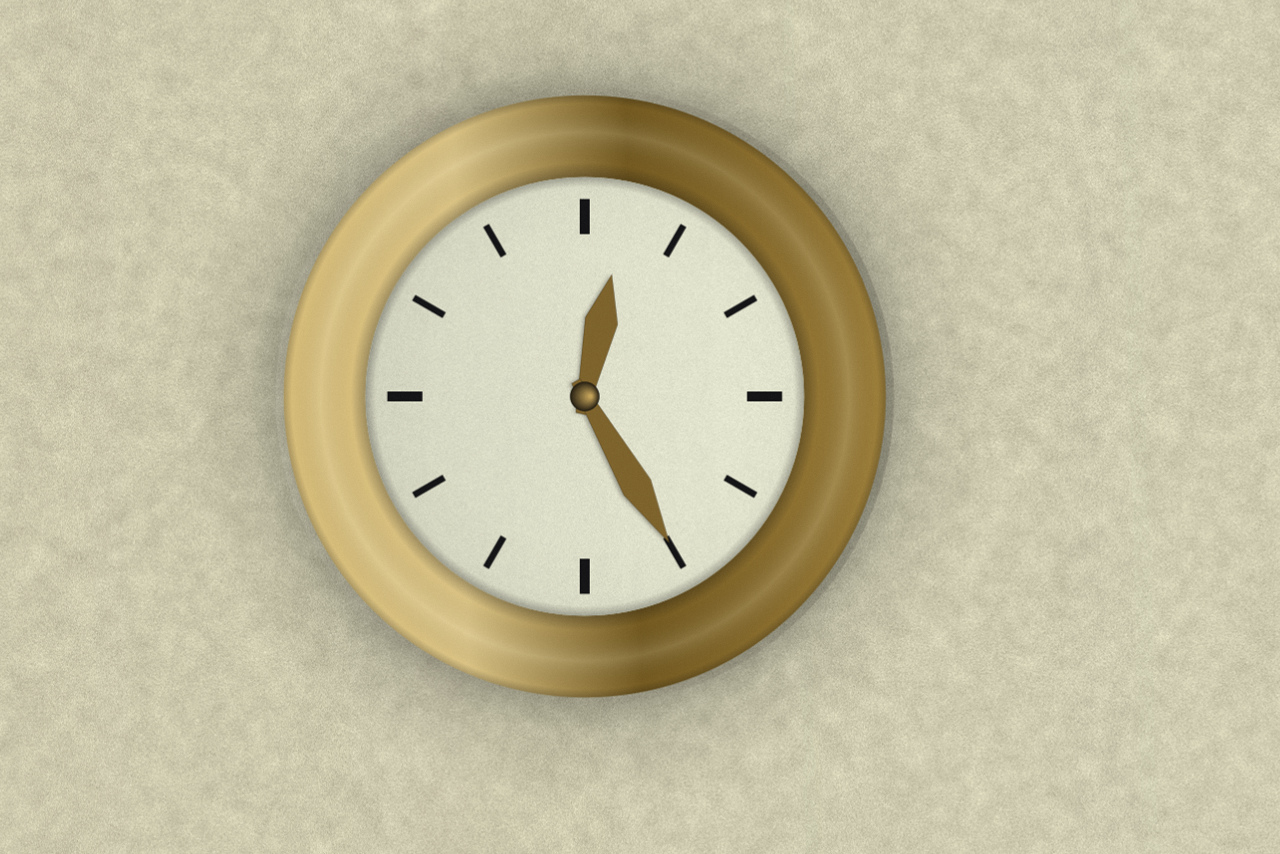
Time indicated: 12:25
